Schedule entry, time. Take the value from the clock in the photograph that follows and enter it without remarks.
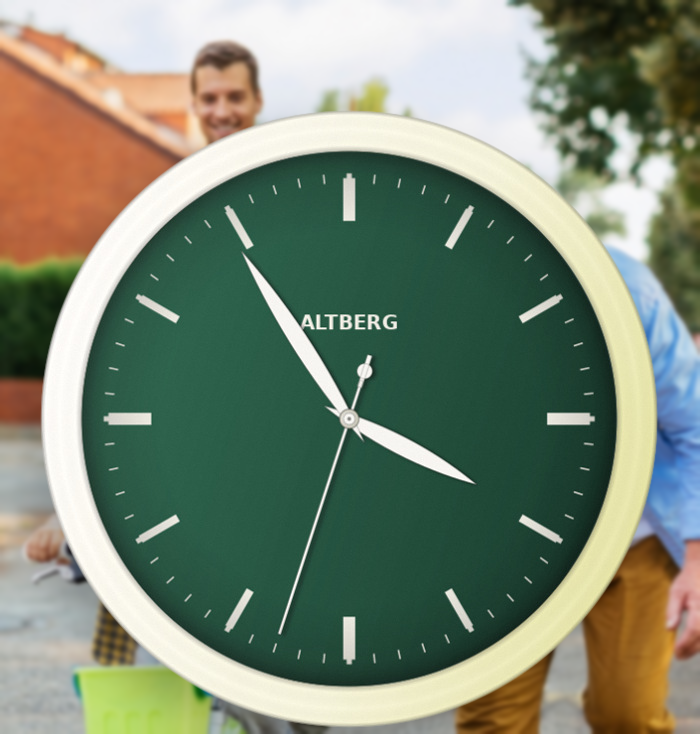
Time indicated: 3:54:33
